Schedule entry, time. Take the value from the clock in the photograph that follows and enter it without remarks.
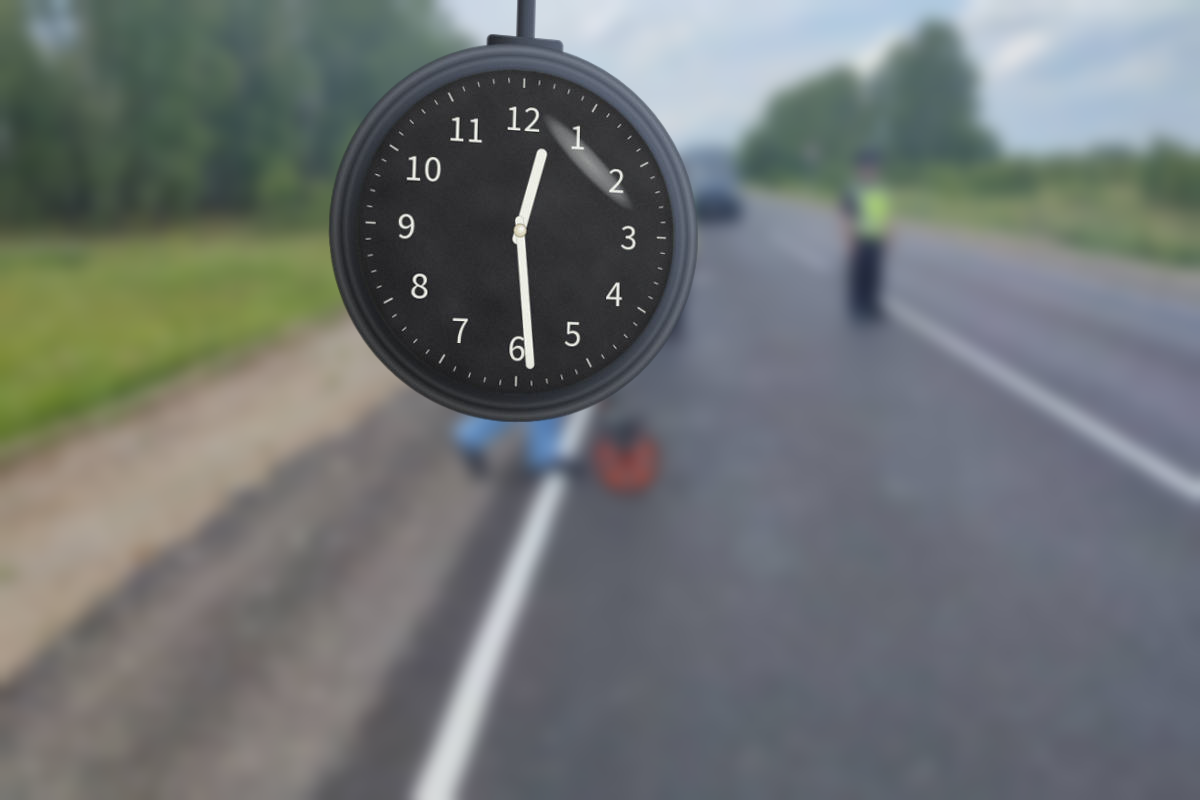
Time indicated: 12:29
